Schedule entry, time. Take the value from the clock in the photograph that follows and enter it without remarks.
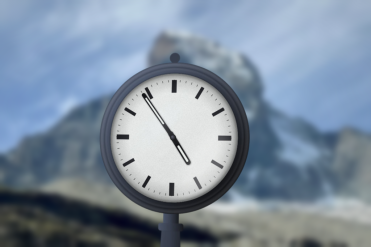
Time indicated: 4:54
